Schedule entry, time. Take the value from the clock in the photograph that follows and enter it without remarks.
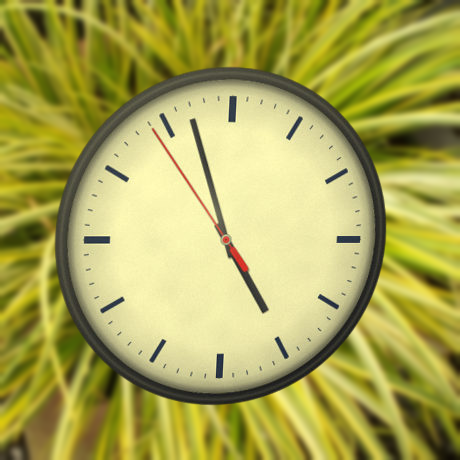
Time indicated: 4:56:54
